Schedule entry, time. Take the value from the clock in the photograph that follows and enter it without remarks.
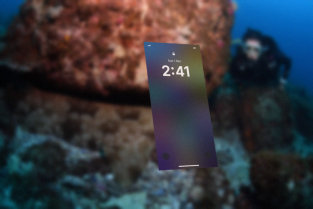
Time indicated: 2:41
